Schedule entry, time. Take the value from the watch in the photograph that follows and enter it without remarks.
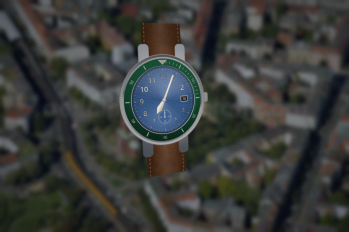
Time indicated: 7:04
